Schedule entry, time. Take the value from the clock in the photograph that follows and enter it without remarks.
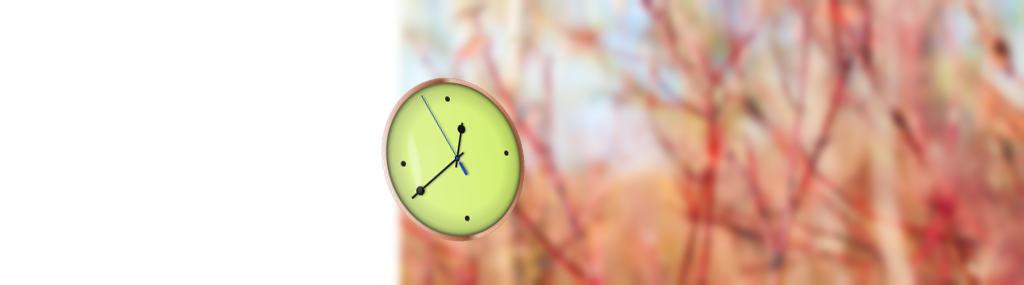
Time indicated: 12:39:56
